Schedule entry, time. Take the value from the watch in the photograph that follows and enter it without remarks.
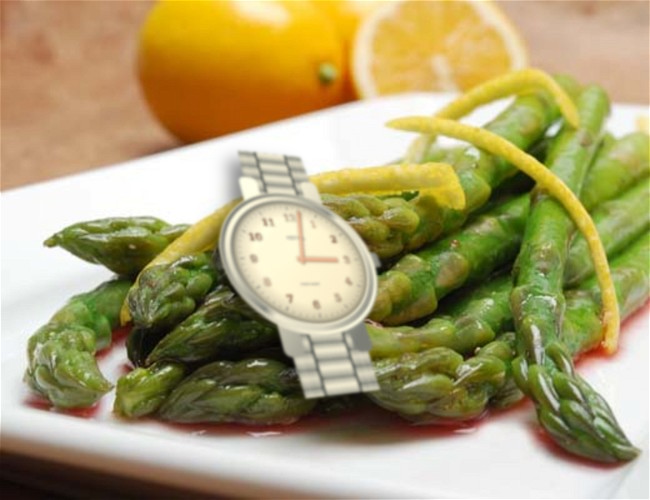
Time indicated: 3:02
